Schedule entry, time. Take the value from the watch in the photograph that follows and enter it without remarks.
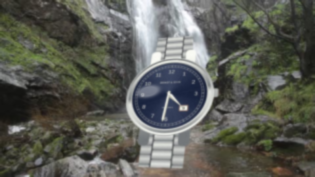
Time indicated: 4:31
